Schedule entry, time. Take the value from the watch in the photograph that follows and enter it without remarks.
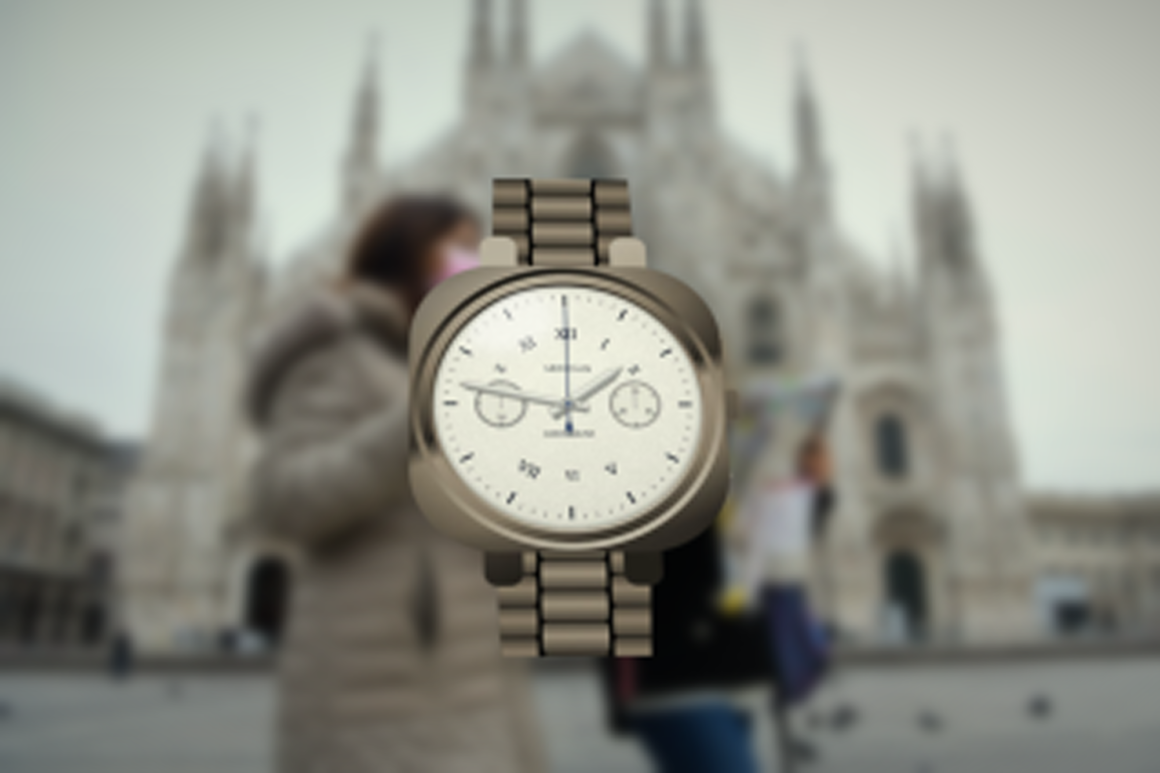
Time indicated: 1:47
